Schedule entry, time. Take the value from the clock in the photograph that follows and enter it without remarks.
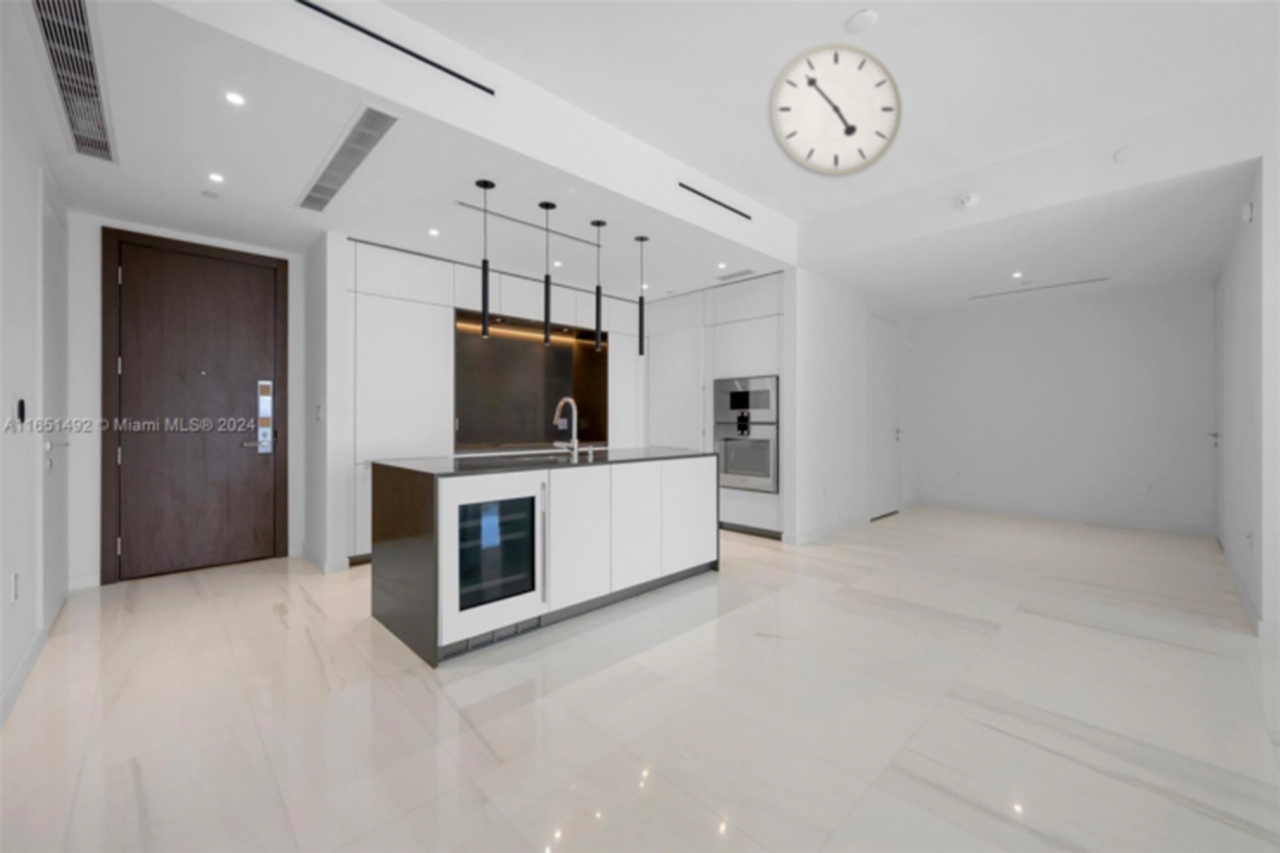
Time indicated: 4:53
